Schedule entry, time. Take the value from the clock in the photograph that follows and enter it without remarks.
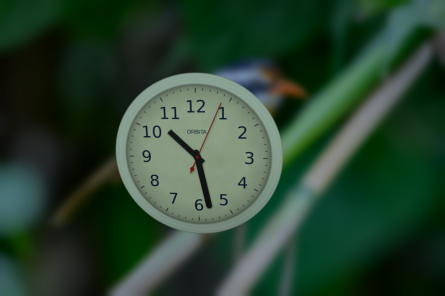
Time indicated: 10:28:04
